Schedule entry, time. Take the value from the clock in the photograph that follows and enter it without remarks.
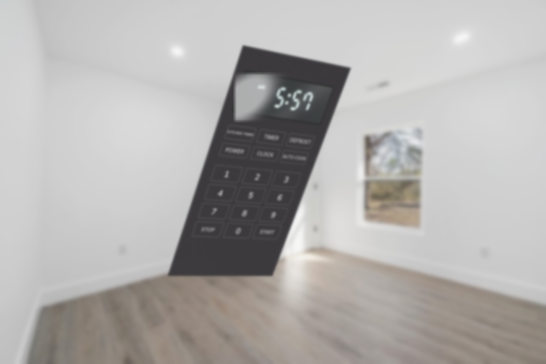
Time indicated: 5:57
